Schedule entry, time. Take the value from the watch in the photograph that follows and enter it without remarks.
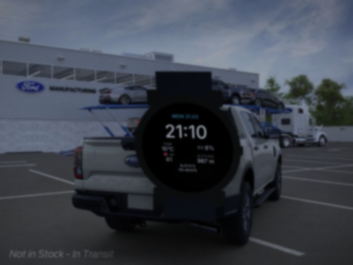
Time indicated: 21:10
